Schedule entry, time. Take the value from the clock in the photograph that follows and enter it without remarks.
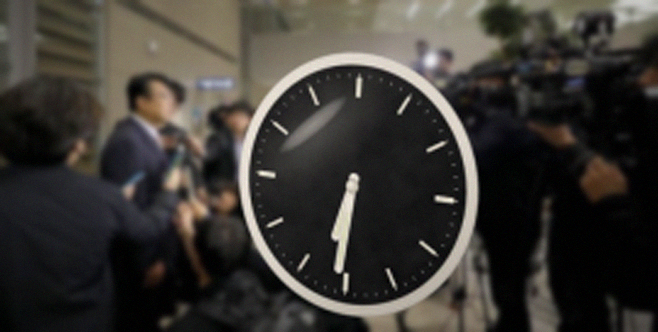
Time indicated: 6:31
